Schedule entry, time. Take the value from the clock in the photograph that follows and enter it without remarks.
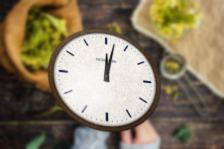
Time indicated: 12:02
